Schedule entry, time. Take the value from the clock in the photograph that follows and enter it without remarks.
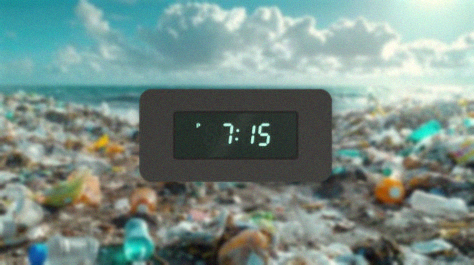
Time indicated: 7:15
